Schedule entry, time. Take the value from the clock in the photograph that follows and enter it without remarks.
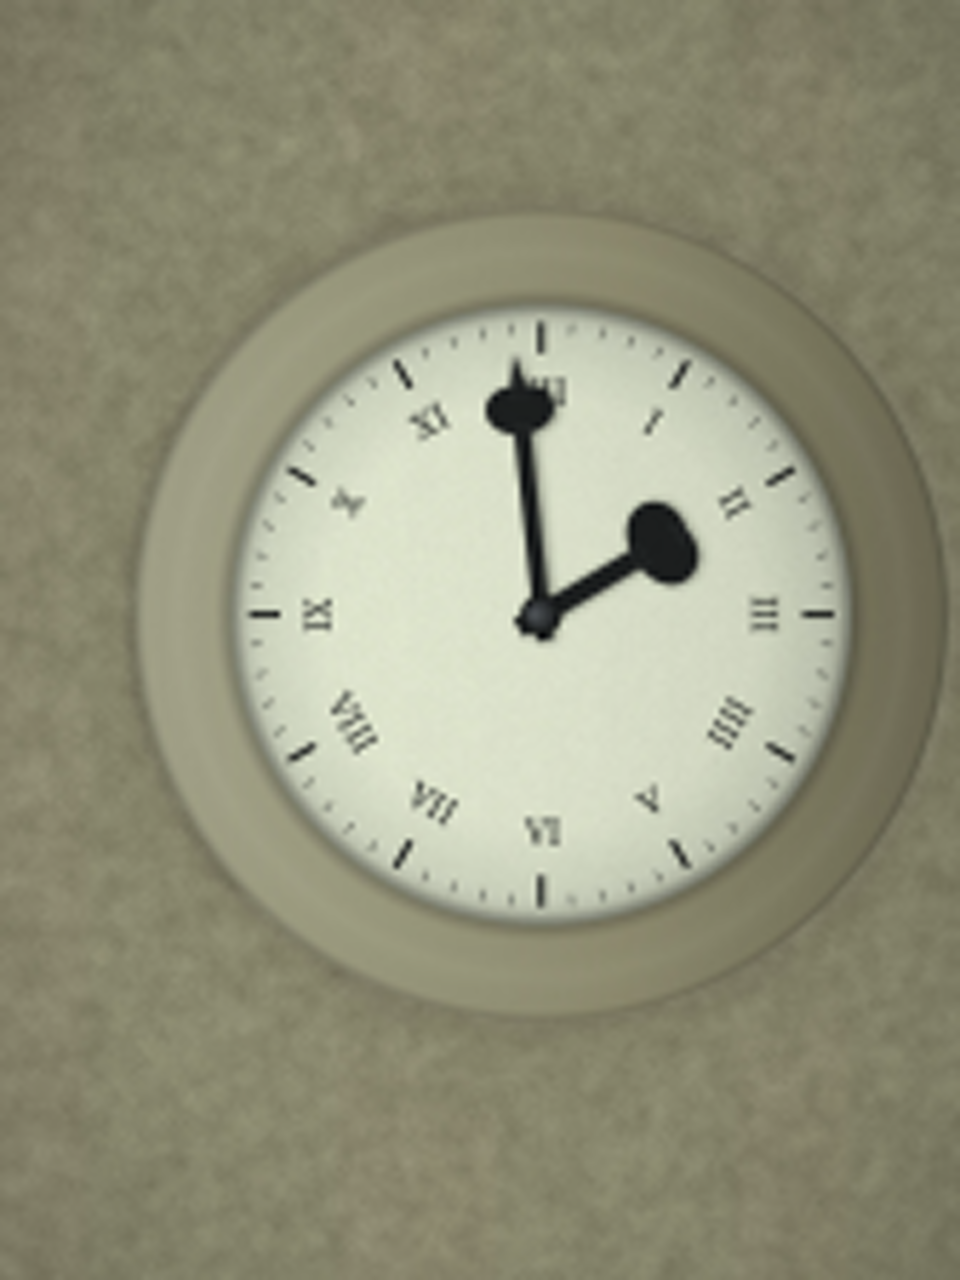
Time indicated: 1:59
